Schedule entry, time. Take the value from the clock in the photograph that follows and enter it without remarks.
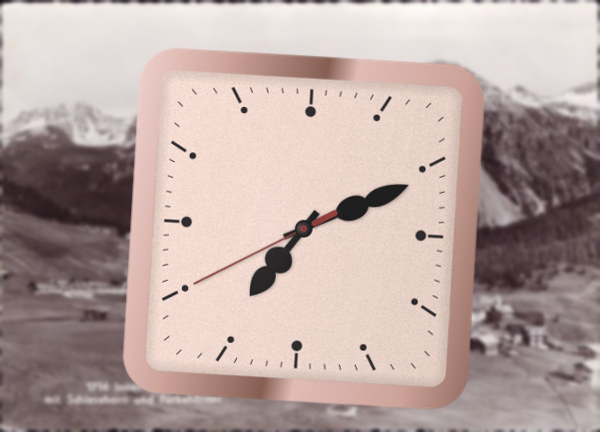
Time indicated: 7:10:40
